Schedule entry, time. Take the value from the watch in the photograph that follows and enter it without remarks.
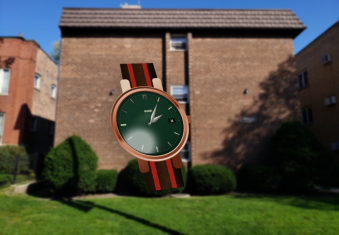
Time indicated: 2:05
